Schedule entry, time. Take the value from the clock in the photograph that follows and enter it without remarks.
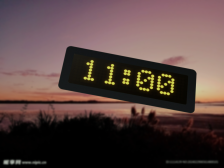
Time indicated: 11:00
